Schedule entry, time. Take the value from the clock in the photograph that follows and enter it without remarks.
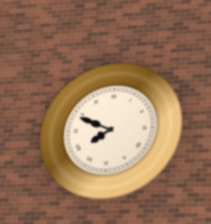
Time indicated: 7:49
